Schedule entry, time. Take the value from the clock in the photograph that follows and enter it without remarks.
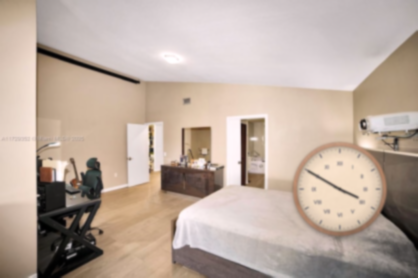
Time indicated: 3:50
